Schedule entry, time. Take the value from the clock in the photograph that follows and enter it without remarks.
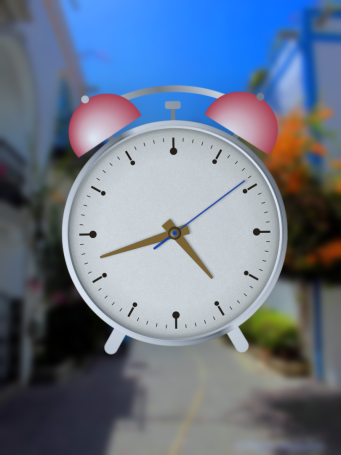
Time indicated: 4:42:09
